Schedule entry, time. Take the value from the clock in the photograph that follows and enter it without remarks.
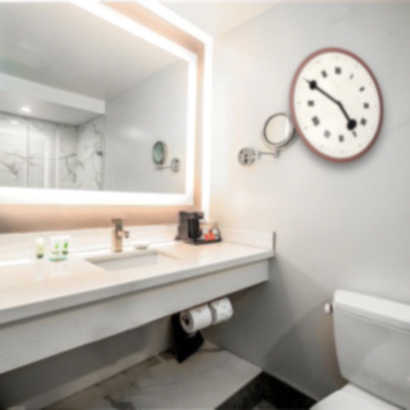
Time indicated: 4:50
